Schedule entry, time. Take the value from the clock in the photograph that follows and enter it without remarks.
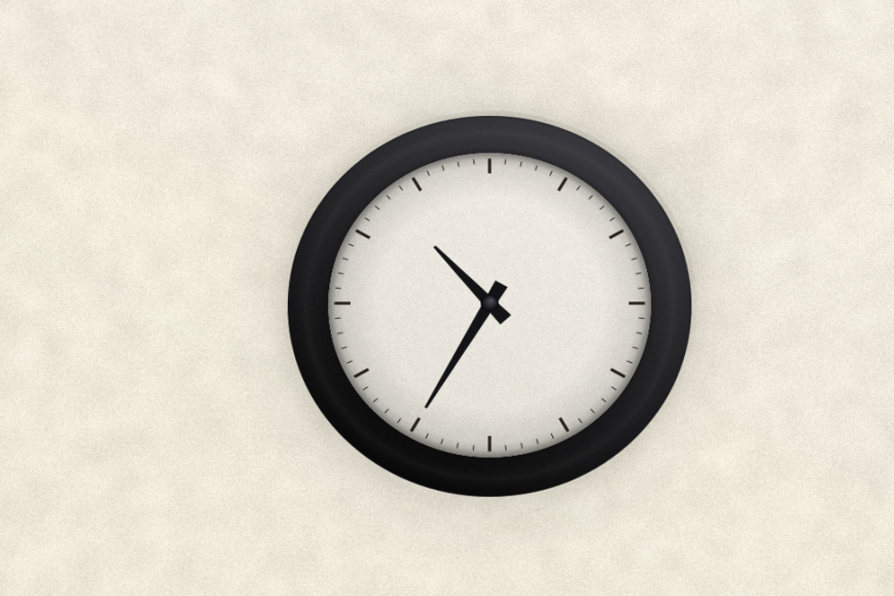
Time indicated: 10:35
